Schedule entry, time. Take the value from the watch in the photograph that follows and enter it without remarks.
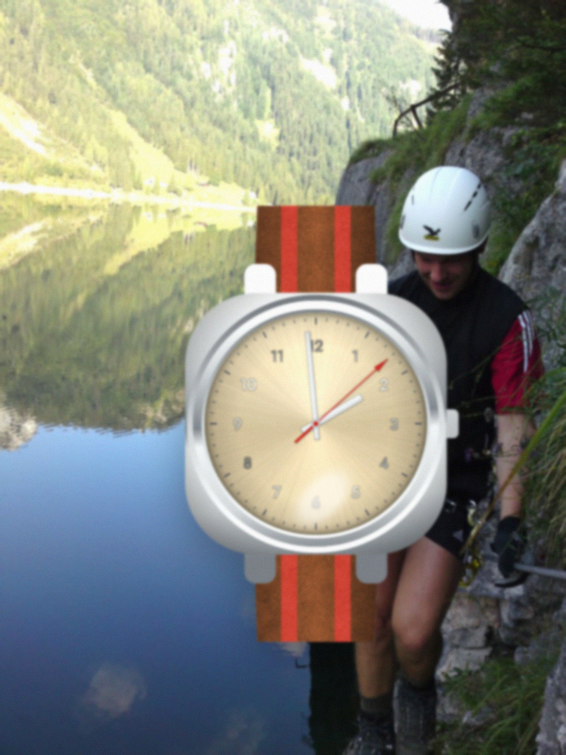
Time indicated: 1:59:08
